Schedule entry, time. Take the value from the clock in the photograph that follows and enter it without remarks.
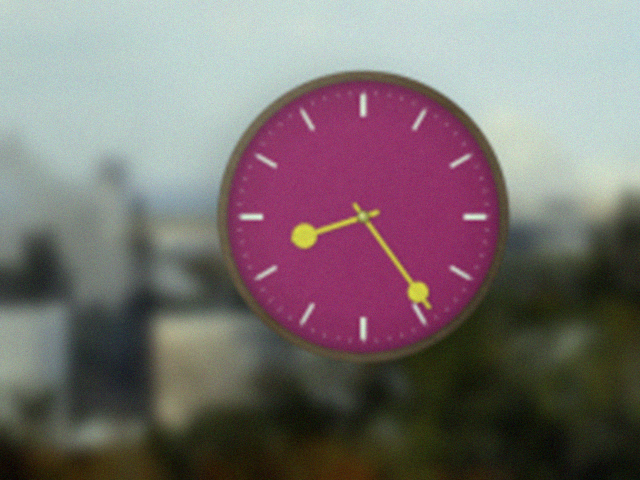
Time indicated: 8:24
